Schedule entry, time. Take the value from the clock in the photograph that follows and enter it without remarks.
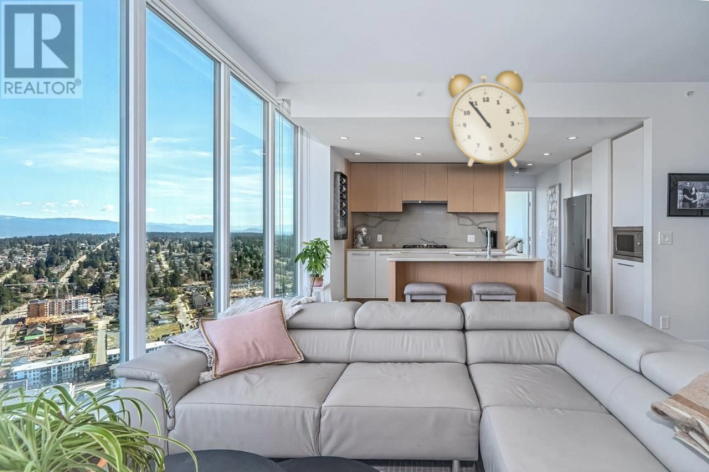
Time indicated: 10:54
